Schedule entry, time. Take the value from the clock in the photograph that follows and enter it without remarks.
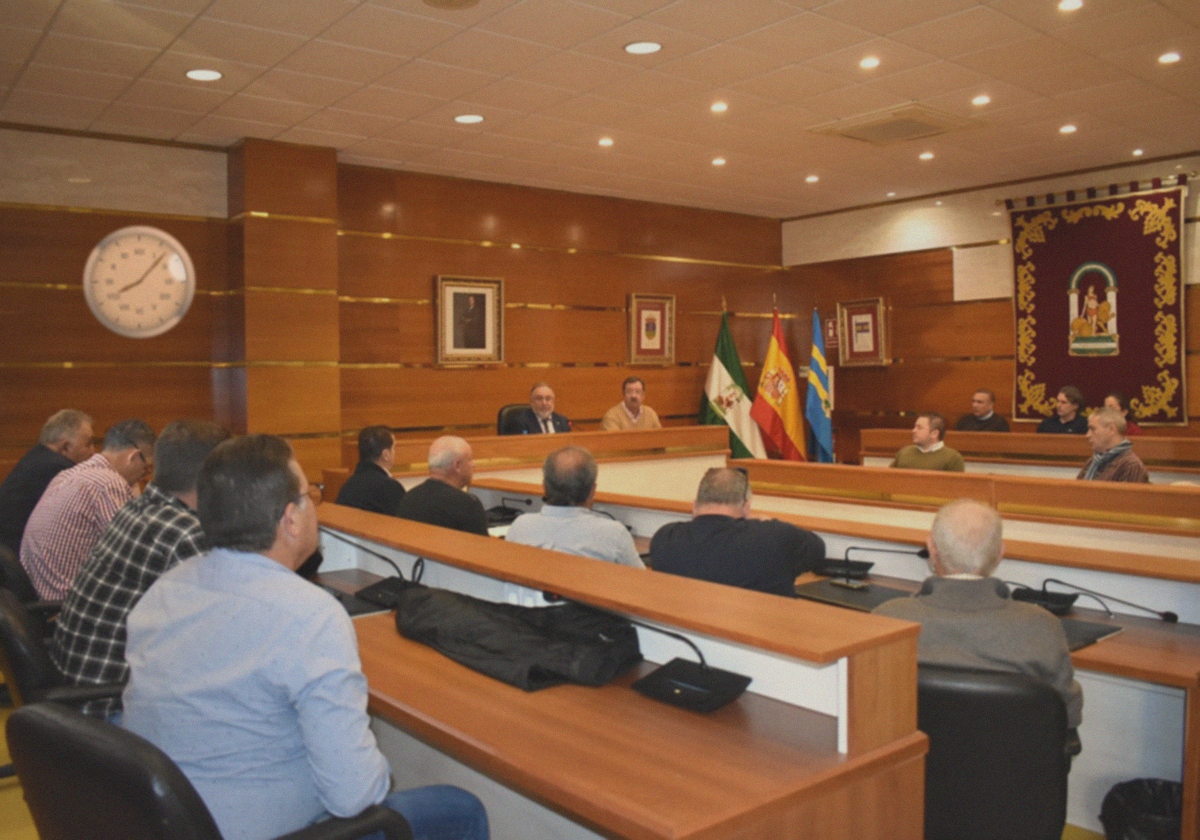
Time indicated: 8:07
